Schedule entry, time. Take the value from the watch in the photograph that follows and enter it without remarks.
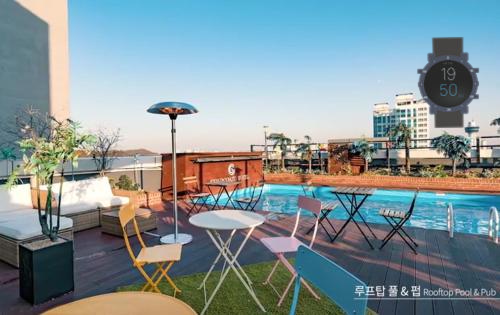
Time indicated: 19:50
